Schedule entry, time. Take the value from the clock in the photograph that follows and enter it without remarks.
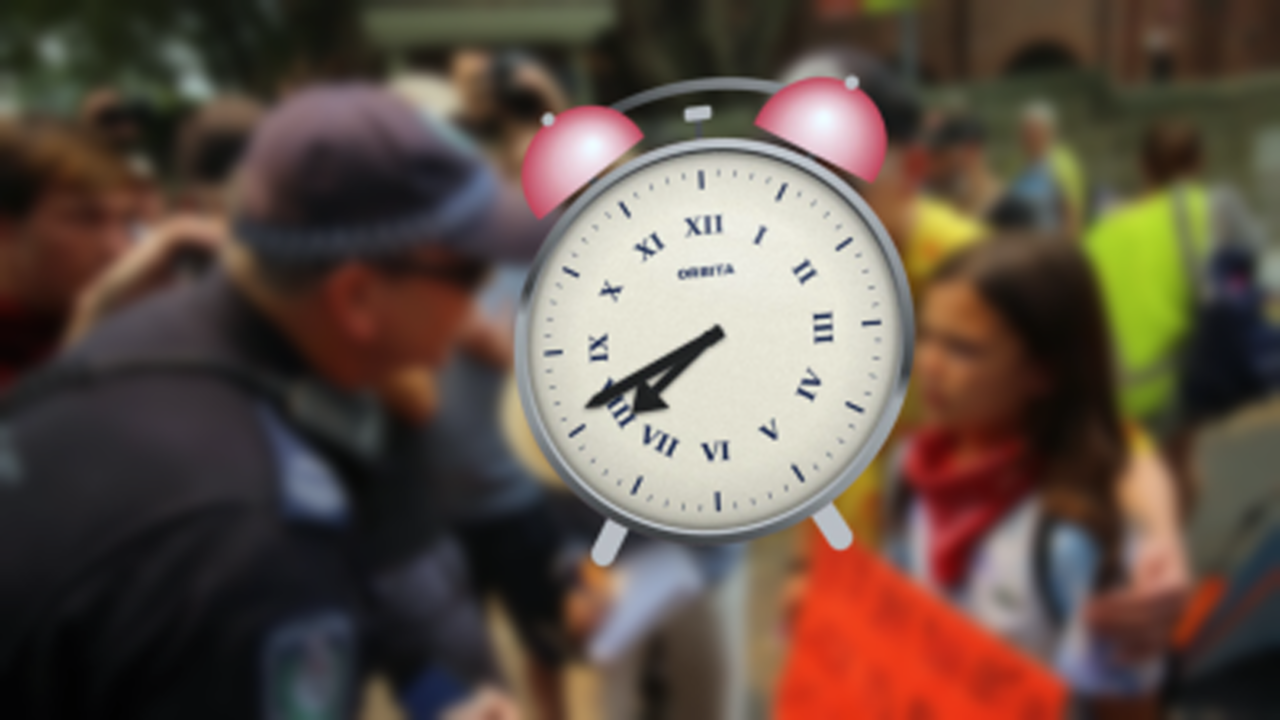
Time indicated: 7:41
